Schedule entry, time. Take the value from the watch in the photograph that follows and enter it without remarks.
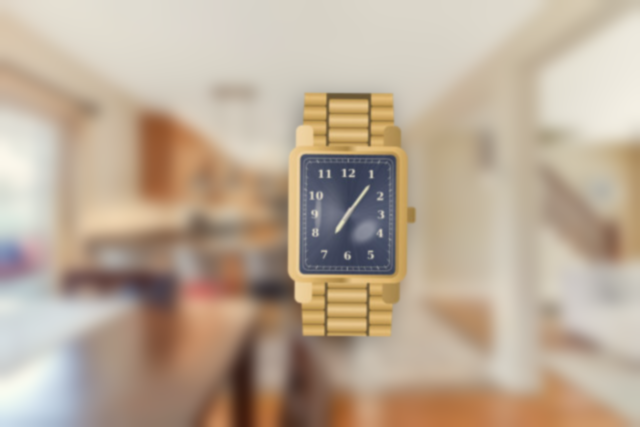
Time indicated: 7:06
